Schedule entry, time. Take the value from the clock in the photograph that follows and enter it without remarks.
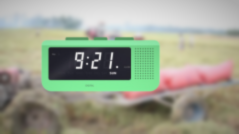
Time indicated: 9:21
